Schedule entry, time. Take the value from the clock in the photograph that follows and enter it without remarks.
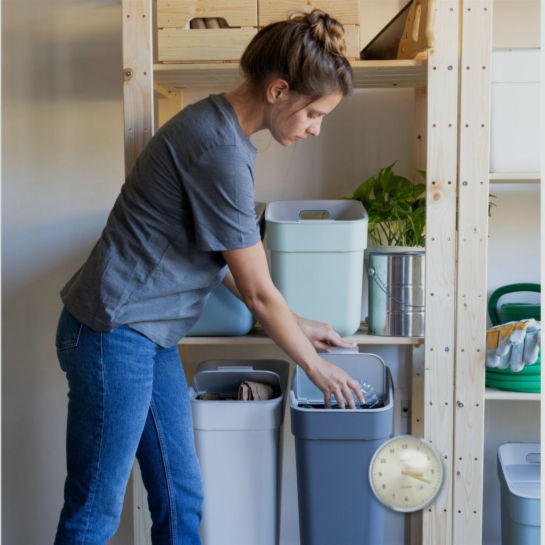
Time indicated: 3:19
